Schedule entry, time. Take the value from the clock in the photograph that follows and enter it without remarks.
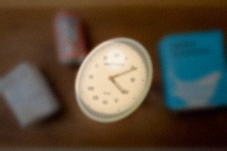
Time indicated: 4:11
